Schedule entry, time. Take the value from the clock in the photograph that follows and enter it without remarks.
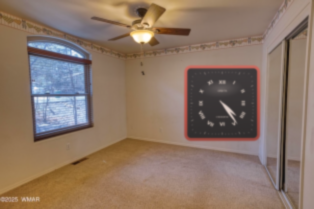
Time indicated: 4:24
